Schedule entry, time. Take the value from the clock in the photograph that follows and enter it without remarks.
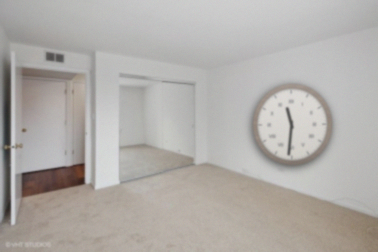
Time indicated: 11:31
